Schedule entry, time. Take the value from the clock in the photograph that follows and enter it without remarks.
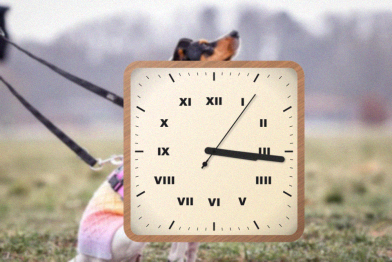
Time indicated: 3:16:06
